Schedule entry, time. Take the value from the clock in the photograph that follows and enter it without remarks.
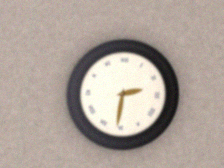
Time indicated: 2:31
